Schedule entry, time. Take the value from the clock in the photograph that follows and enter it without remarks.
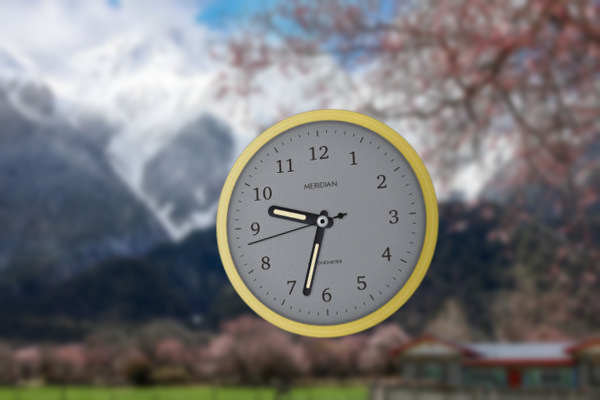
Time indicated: 9:32:43
